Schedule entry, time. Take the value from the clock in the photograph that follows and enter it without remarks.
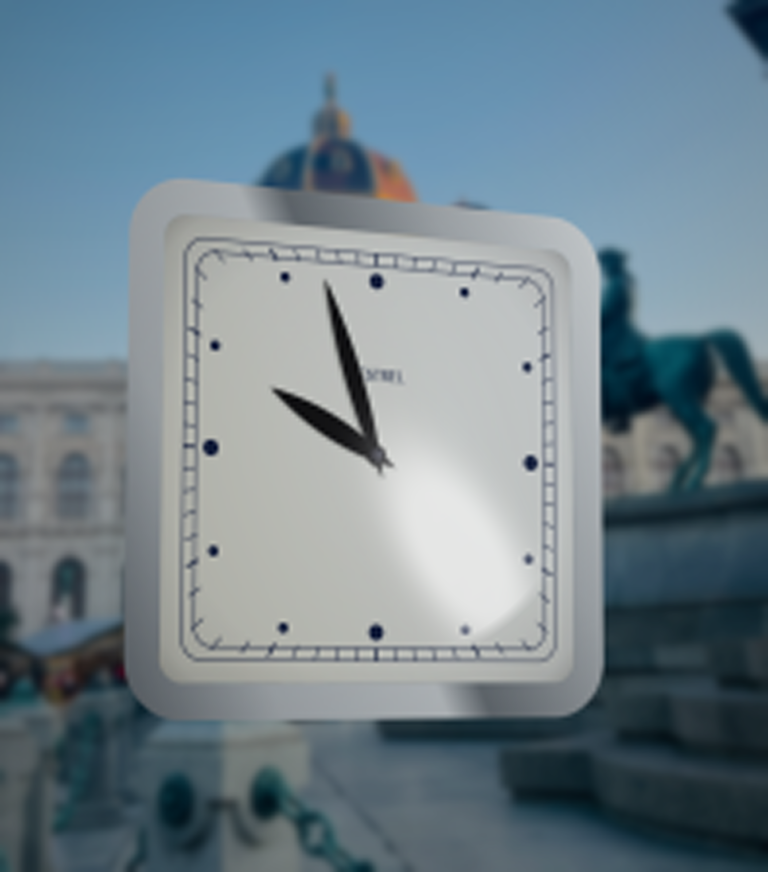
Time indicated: 9:57
